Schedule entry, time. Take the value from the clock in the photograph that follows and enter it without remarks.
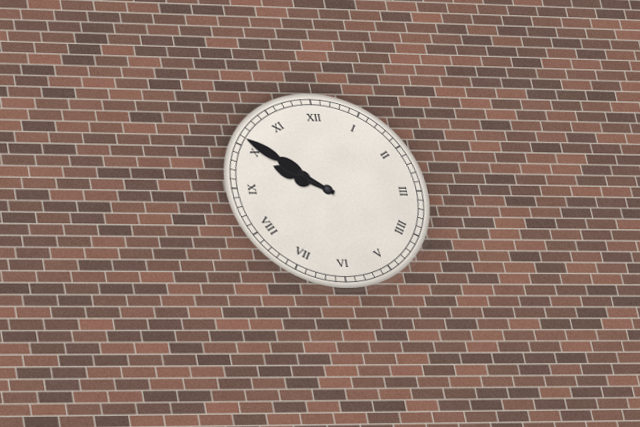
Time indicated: 9:51
